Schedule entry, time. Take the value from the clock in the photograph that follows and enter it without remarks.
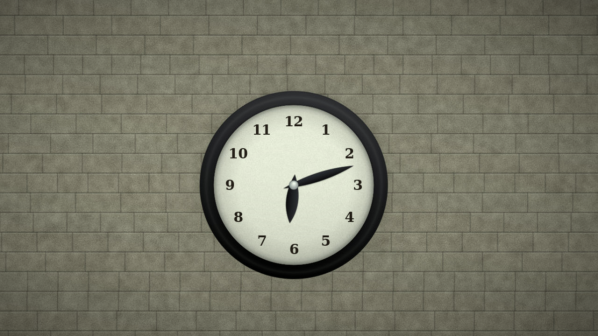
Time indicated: 6:12
